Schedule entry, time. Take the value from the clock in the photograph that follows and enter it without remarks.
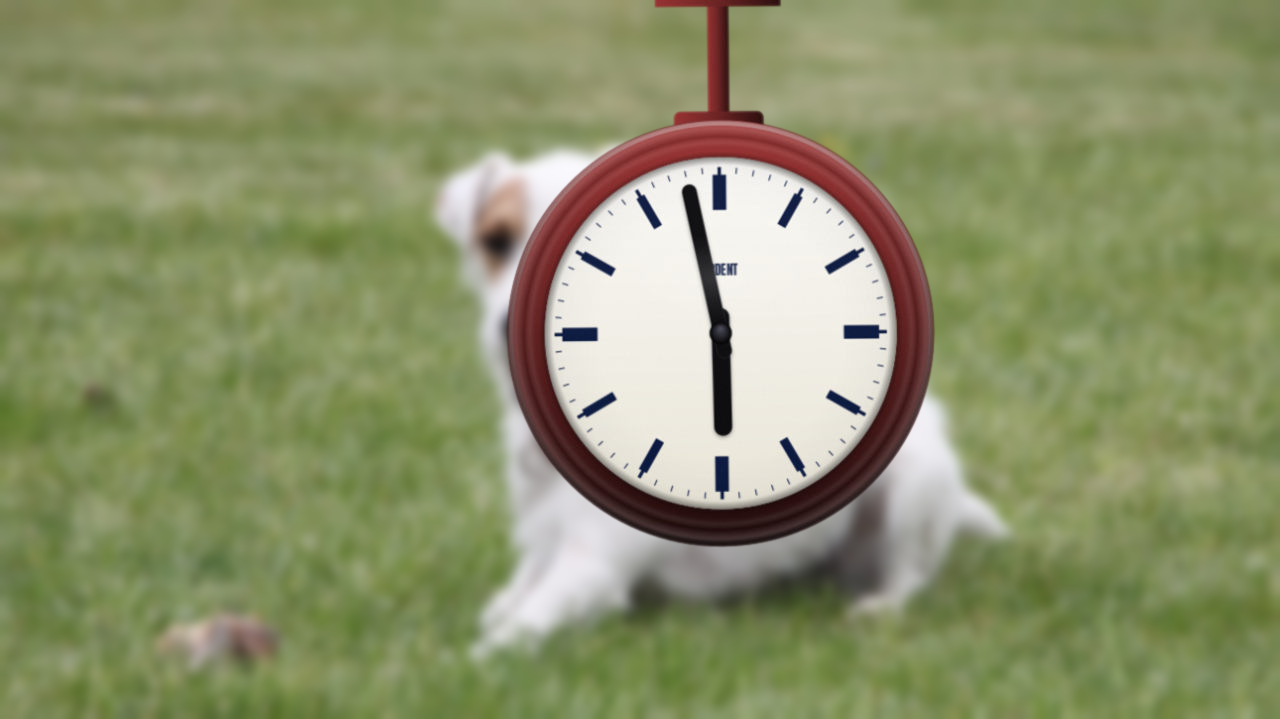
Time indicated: 5:58
